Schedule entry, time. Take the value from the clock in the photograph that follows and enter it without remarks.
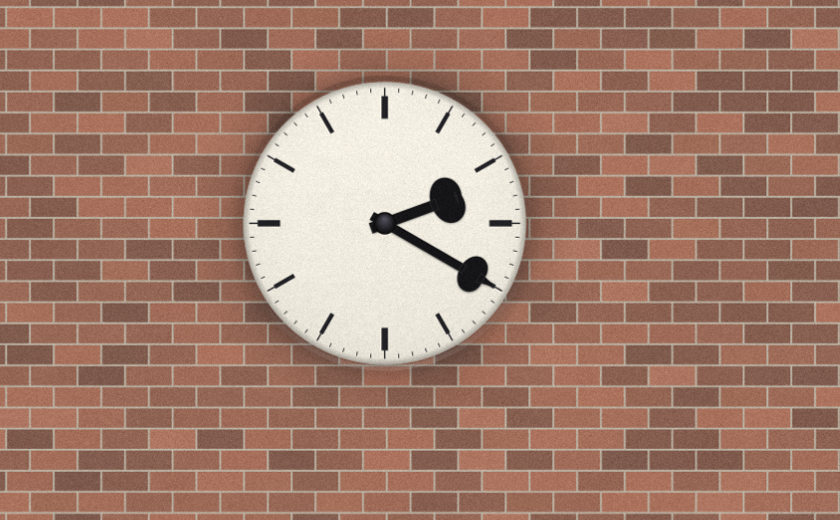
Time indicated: 2:20
